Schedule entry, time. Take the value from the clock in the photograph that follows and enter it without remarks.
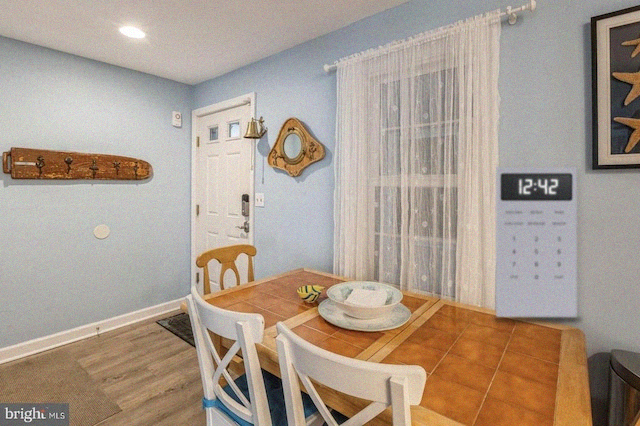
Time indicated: 12:42
